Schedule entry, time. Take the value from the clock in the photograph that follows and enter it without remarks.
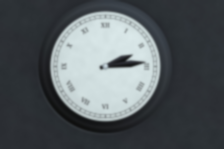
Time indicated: 2:14
